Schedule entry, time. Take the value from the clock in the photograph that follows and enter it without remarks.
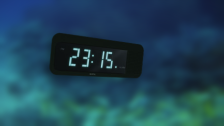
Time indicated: 23:15
